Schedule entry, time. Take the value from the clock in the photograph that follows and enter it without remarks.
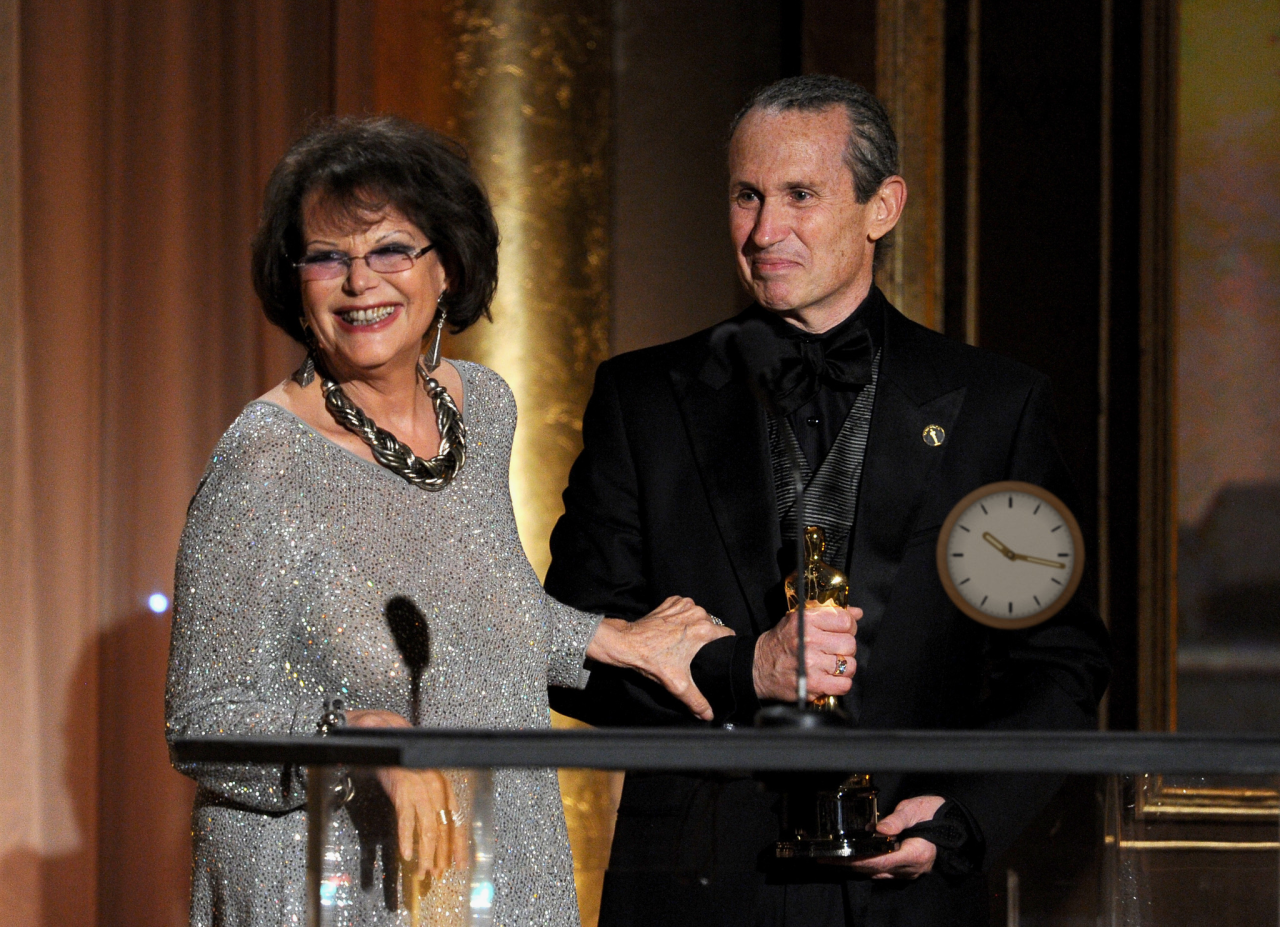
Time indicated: 10:17
